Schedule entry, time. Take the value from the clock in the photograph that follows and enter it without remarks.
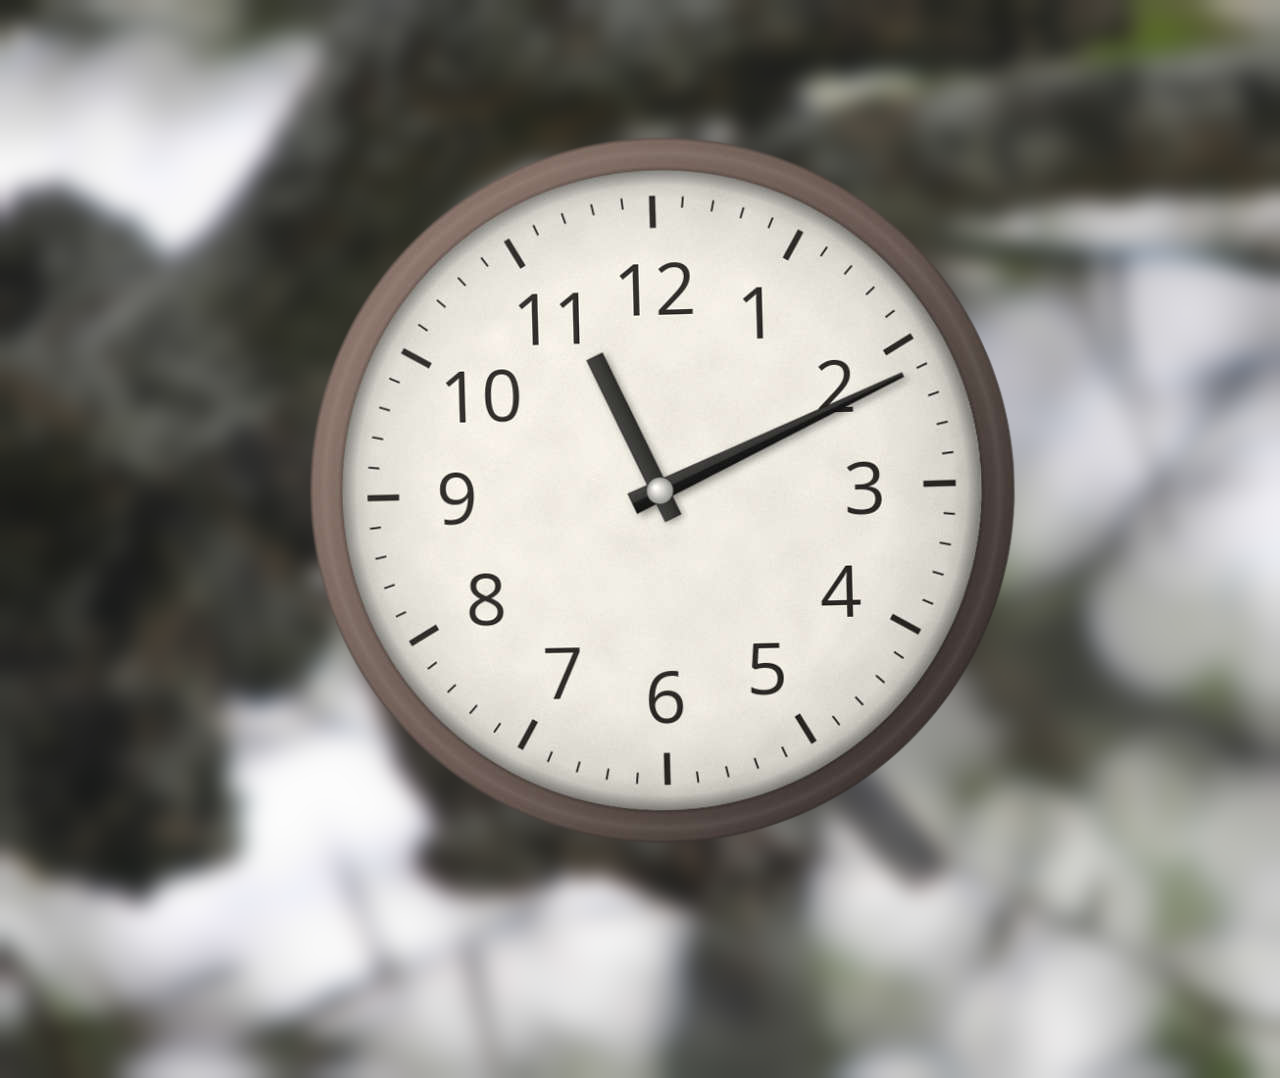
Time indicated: 11:11
